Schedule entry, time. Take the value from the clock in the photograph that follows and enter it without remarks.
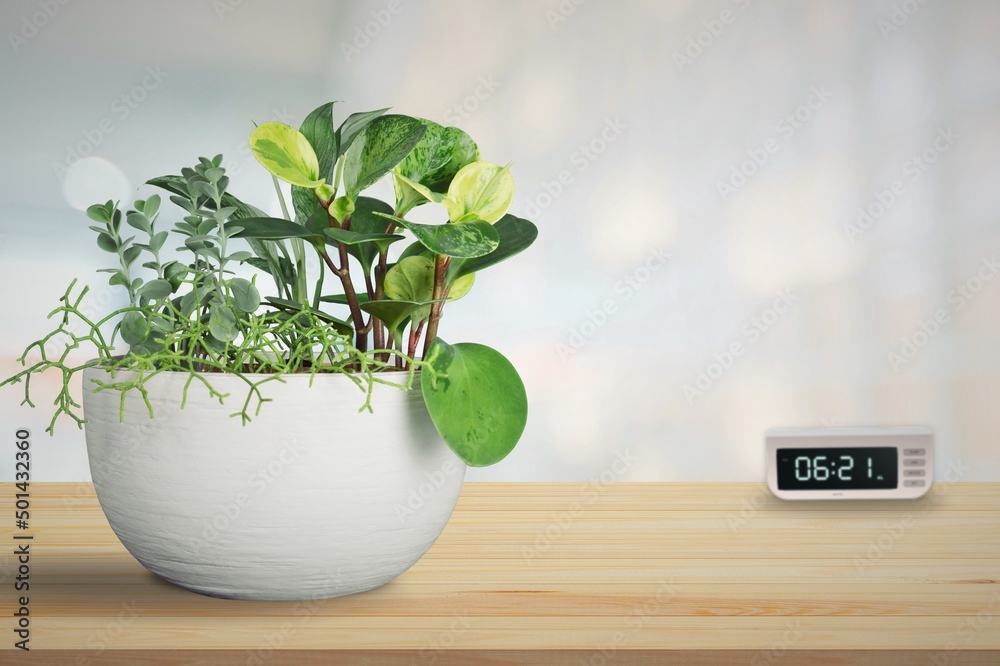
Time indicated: 6:21
